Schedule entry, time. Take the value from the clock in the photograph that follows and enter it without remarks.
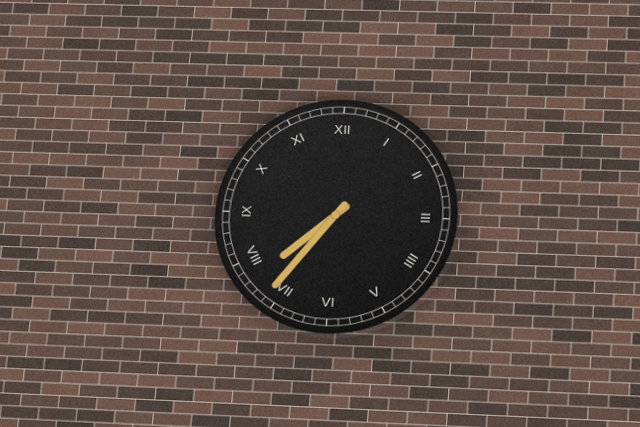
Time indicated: 7:36
